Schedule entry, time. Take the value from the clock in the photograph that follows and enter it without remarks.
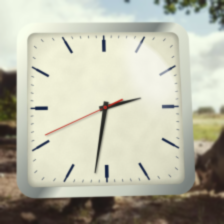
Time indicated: 2:31:41
